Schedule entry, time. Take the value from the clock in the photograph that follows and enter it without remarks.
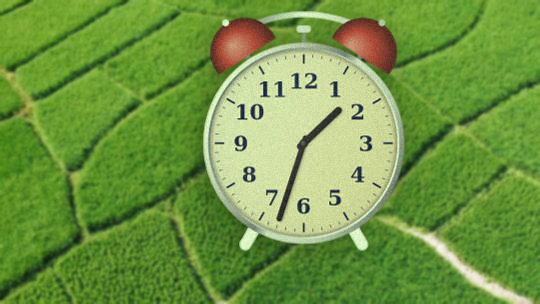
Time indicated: 1:33
